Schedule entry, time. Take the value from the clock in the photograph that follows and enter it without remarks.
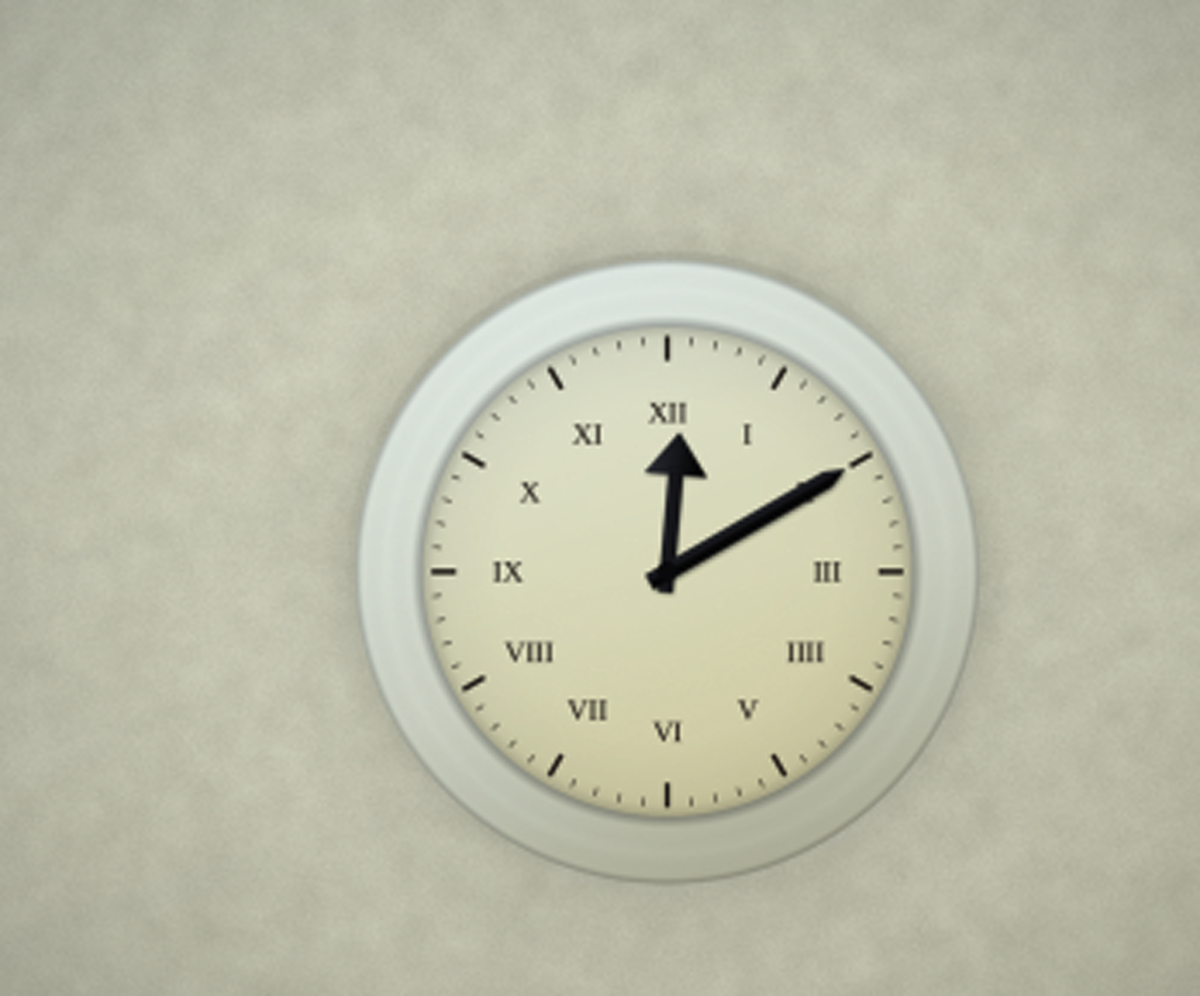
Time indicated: 12:10
